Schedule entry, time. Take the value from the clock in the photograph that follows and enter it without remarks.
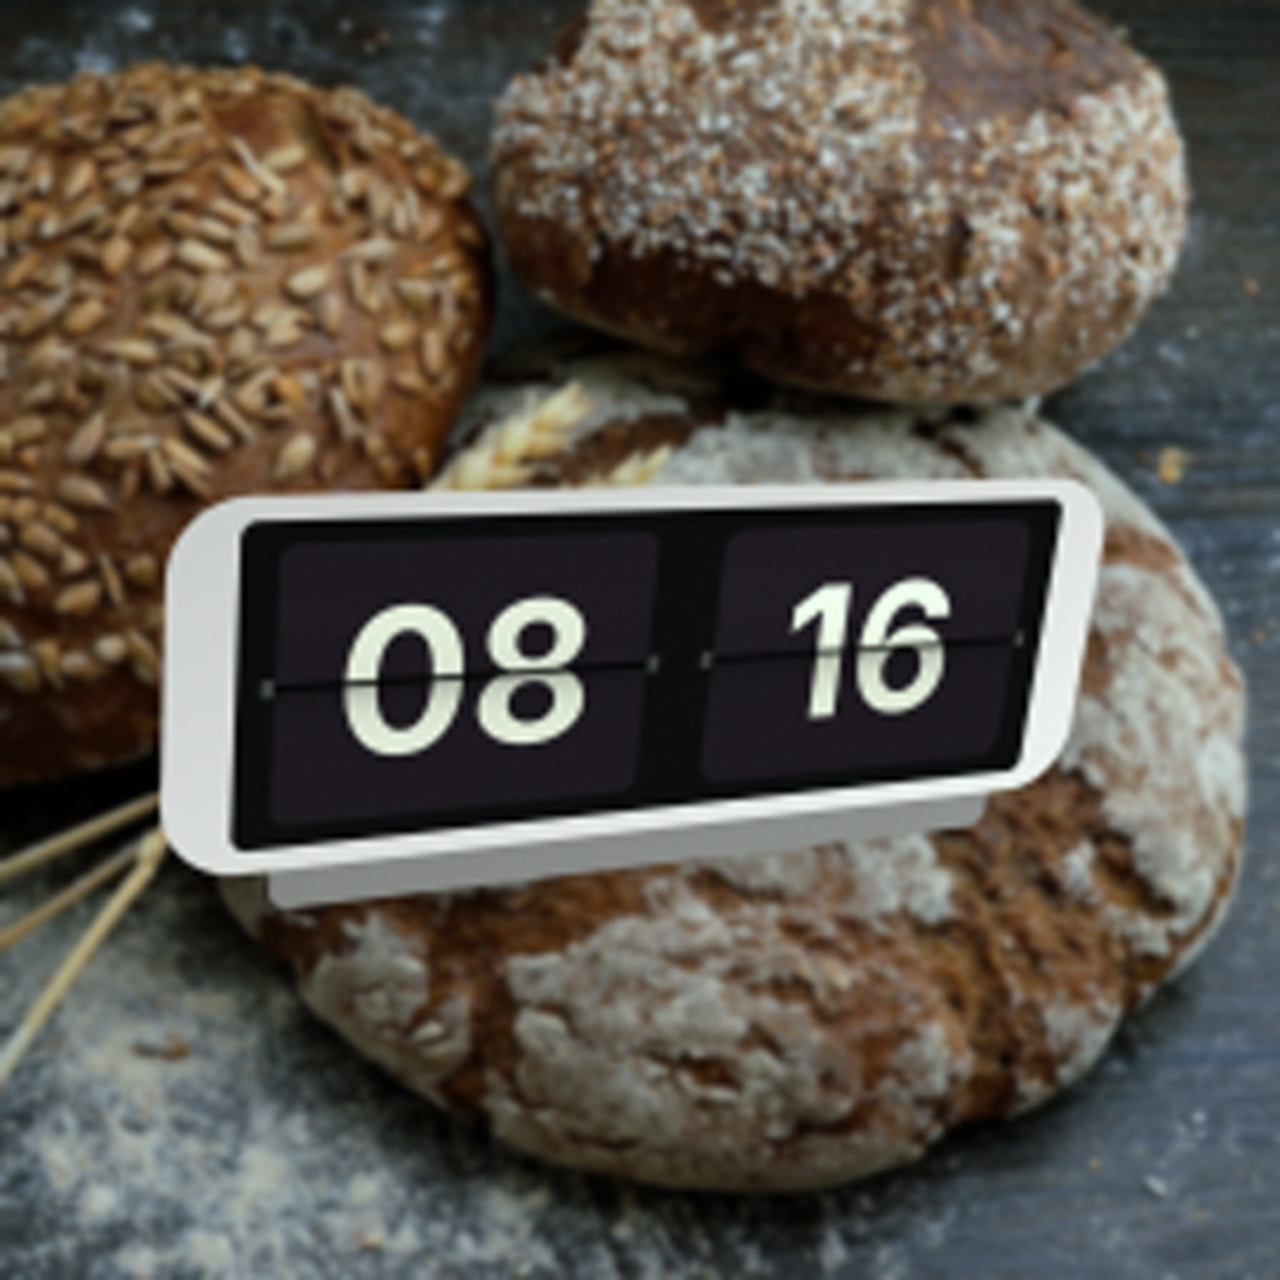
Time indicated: 8:16
